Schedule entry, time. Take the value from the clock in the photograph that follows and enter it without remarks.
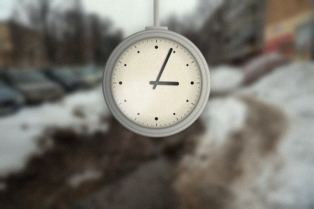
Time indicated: 3:04
